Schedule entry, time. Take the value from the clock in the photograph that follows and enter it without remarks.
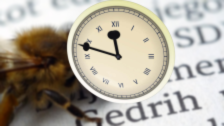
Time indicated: 11:48
